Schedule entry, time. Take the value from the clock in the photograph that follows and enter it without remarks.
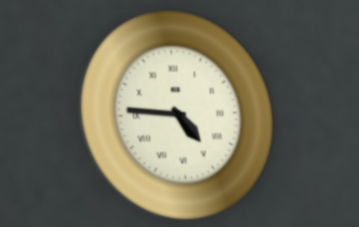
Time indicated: 4:46
